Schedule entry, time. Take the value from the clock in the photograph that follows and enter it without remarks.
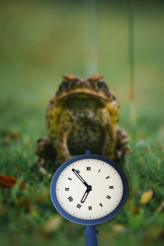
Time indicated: 6:54
